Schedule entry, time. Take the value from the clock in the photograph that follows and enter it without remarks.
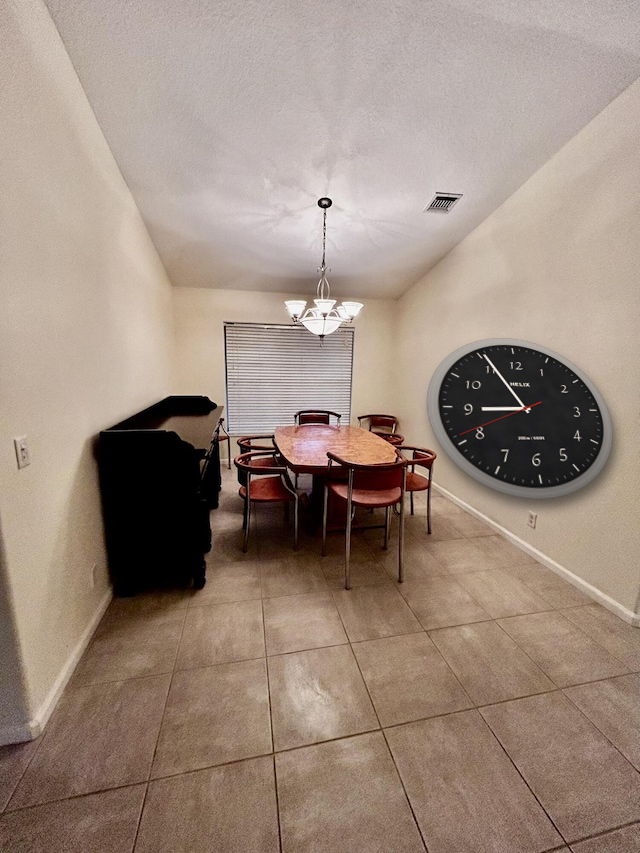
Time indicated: 8:55:41
